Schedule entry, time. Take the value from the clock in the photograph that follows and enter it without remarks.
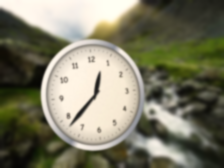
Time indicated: 12:38
